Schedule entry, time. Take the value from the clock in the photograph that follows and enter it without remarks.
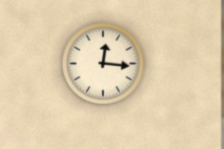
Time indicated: 12:16
